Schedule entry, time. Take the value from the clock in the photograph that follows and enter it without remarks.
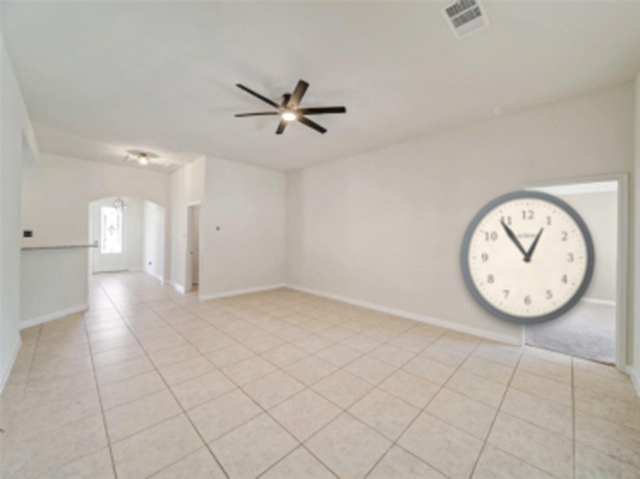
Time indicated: 12:54
